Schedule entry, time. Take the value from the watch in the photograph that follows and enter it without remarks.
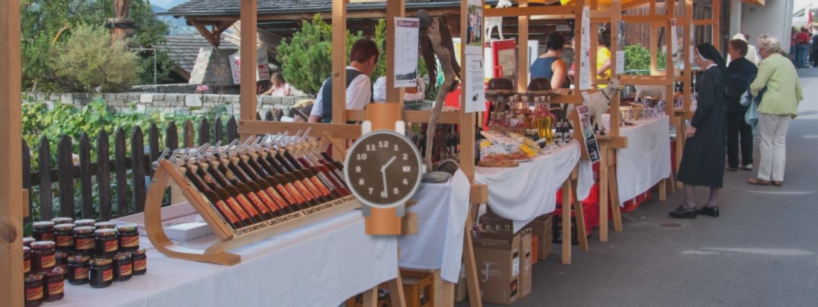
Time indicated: 1:29
